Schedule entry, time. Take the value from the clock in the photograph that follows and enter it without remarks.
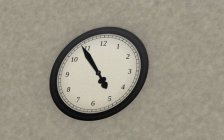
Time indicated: 4:54
